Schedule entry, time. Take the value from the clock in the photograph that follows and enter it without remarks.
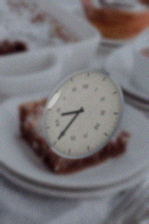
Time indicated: 8:35
